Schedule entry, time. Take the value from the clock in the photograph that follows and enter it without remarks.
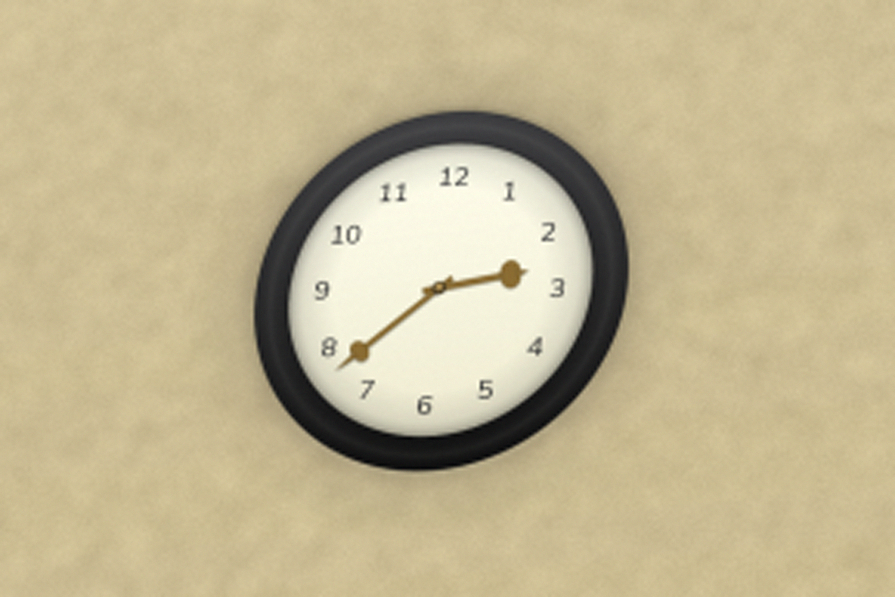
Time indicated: 2:38
